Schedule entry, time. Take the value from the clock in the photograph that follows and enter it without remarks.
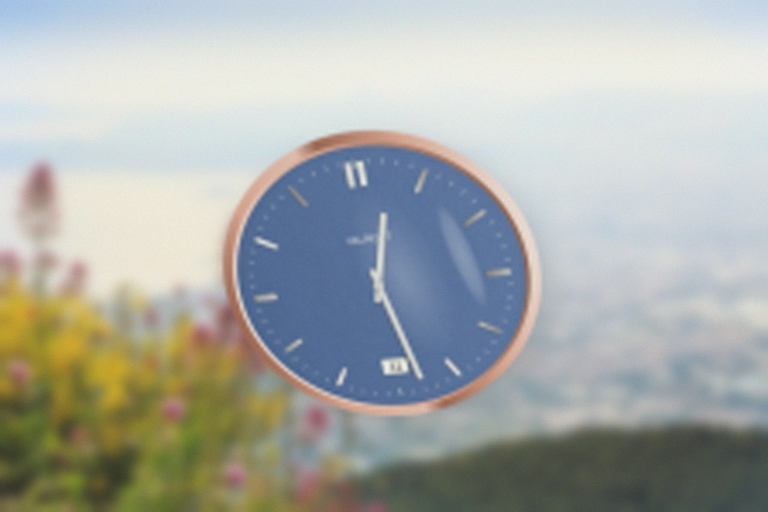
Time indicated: 12:28
